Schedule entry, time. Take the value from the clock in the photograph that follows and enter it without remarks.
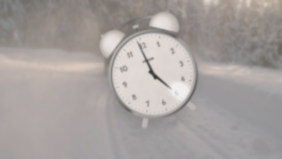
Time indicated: 4:59
